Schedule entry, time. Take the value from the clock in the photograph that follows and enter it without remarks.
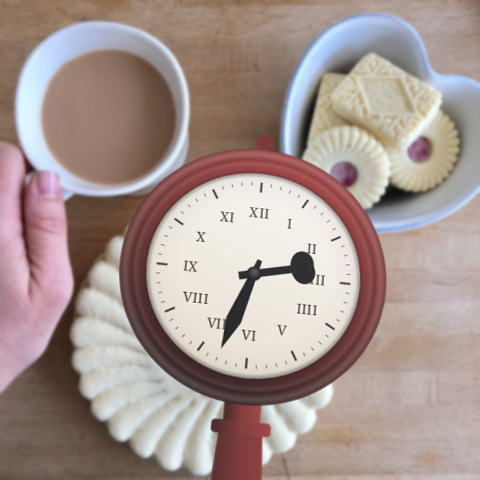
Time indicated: 2:33
